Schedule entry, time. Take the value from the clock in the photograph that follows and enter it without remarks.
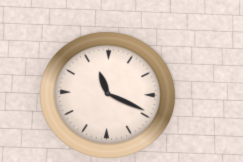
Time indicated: 11:19
